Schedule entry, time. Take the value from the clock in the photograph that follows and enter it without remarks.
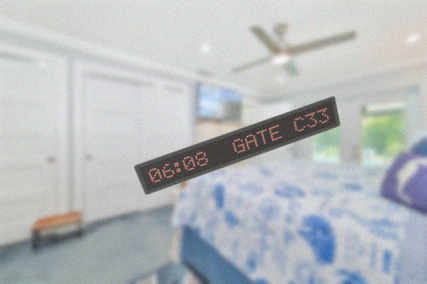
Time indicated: 6:08
